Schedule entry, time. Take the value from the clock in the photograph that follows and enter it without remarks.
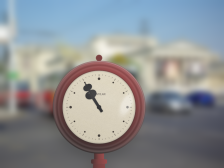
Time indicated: 10:55
